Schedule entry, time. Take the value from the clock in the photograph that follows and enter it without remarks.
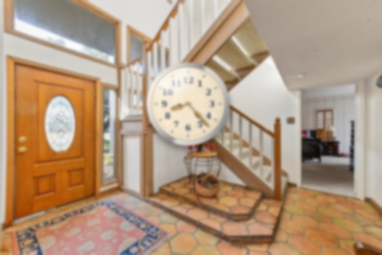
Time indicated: 8:23
